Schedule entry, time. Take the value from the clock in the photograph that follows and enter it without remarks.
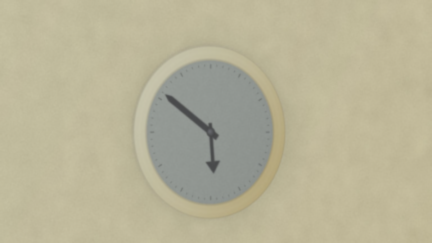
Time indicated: 5:51
